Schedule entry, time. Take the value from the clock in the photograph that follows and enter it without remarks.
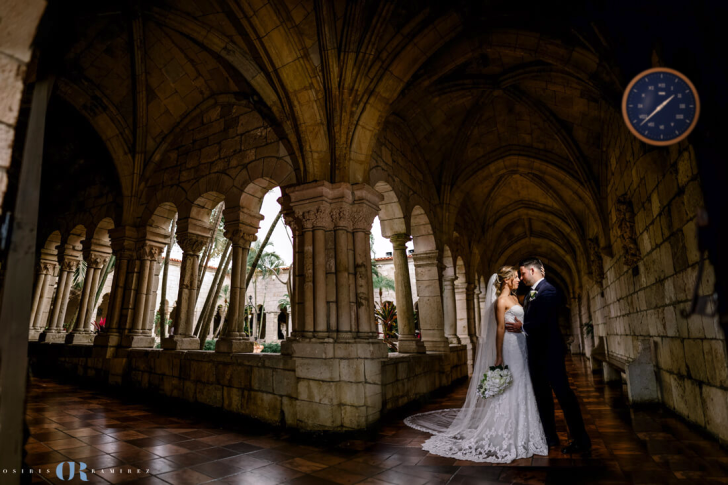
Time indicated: 1:38
